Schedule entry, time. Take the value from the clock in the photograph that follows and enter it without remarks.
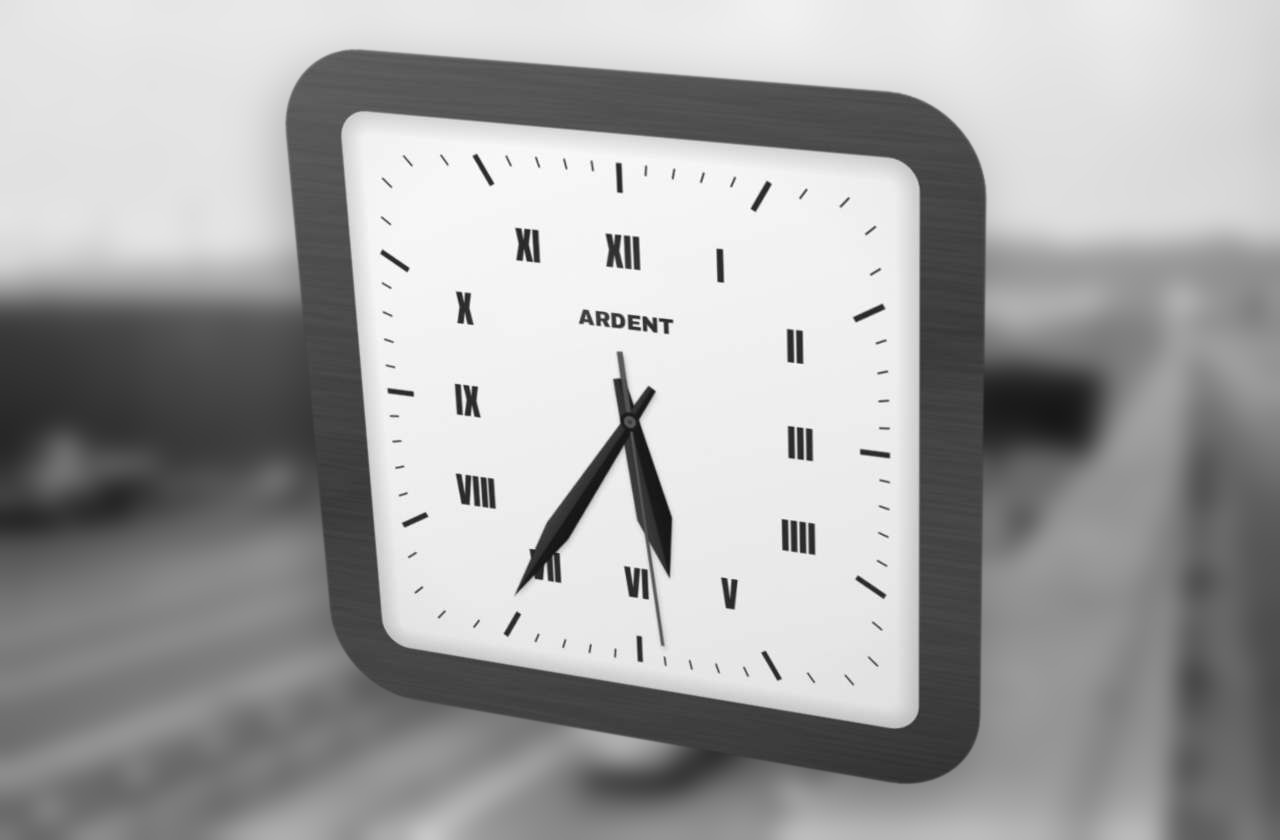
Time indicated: 5:35:29
